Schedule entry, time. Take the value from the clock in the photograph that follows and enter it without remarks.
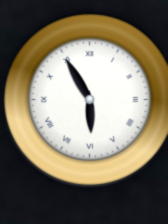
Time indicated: 5:55
